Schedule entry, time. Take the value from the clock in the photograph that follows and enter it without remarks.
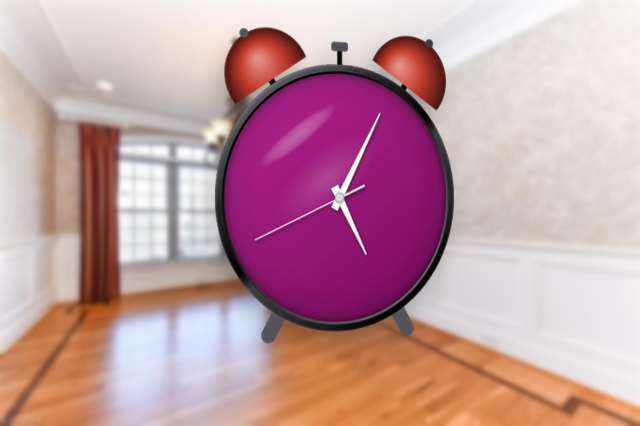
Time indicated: 5:04:41
